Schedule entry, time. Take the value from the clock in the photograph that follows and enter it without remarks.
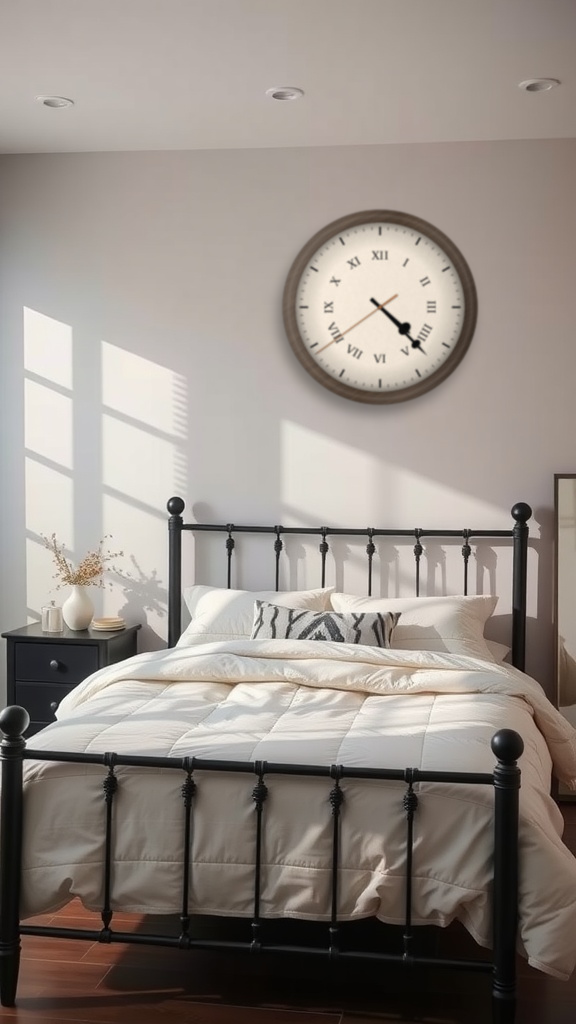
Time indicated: 4:22:39
